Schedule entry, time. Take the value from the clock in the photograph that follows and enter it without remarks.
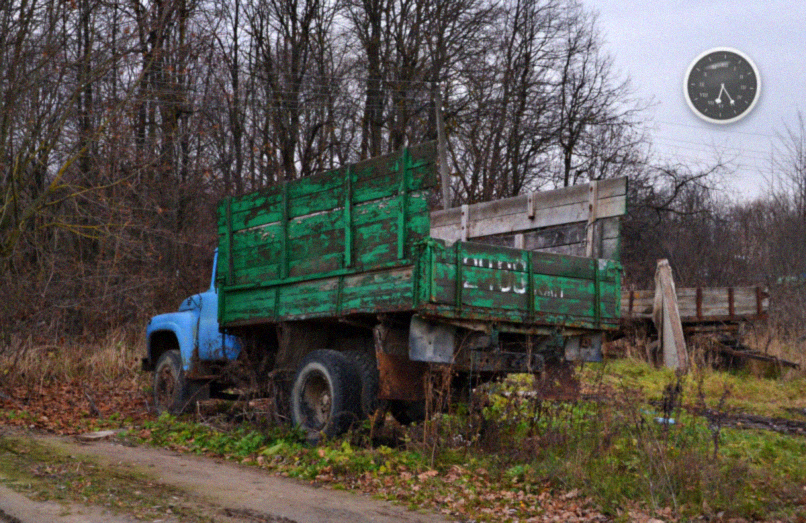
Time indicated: 6:24
